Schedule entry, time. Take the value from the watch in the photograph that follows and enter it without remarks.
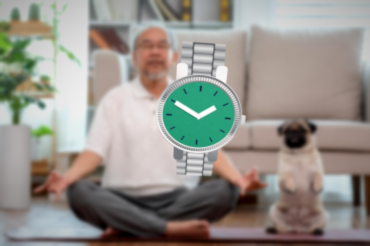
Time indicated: 1:50
